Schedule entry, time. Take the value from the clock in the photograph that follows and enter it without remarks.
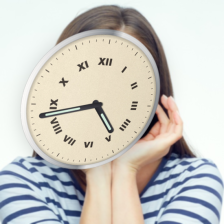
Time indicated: 4:43
